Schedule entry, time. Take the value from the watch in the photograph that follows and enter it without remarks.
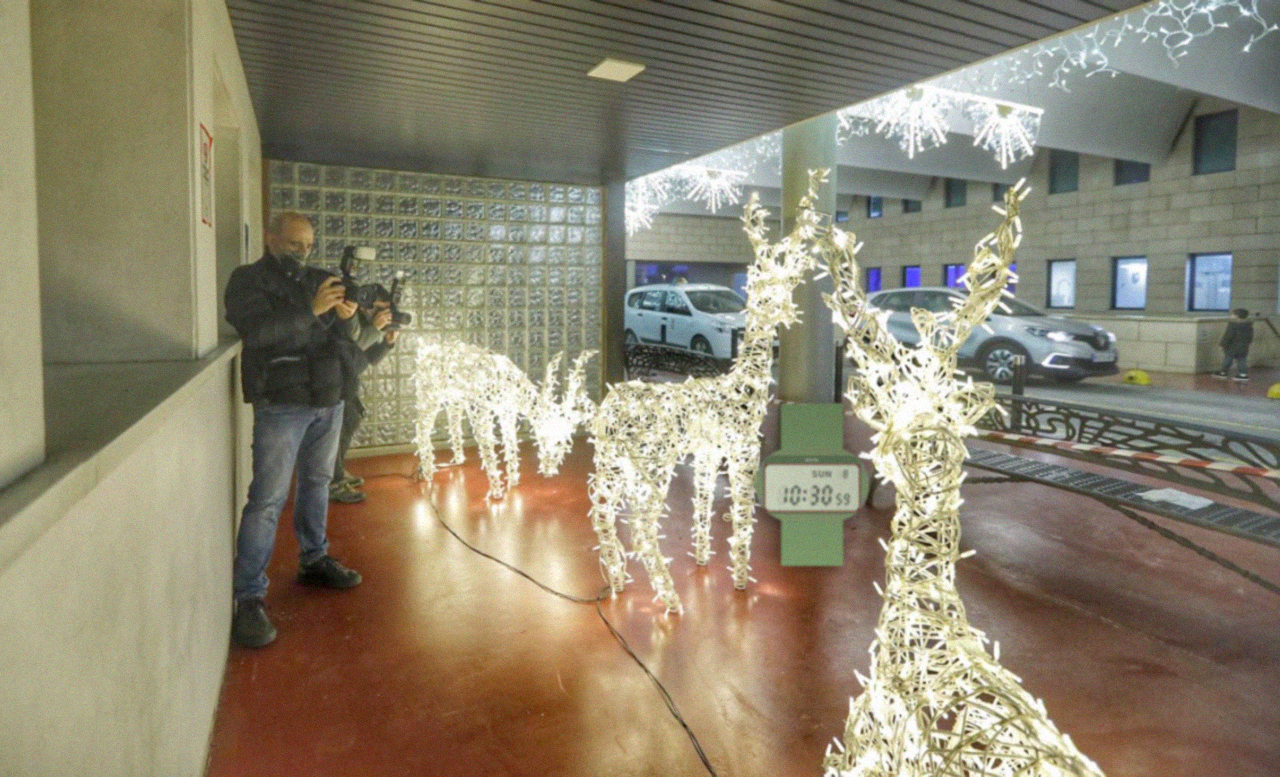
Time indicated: 10:30:59
